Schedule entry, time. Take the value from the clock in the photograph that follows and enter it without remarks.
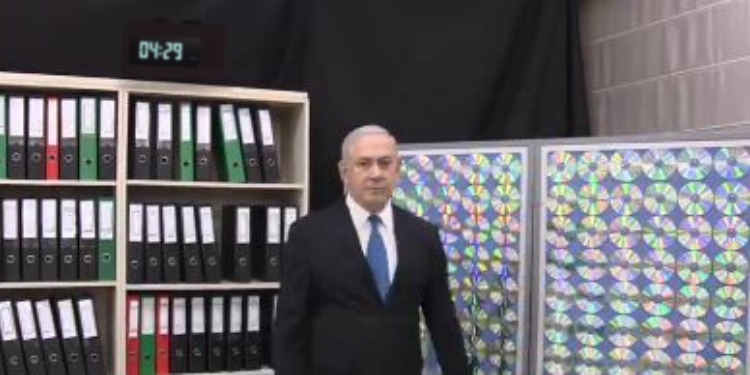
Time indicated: 4:29
